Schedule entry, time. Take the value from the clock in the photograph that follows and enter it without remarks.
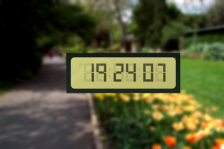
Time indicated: 19:24:07
